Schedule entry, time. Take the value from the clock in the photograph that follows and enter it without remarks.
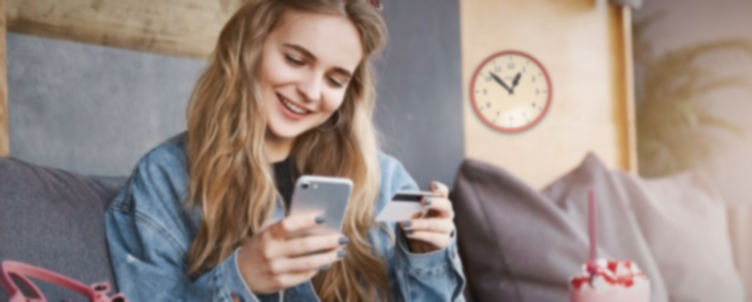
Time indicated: 12:52
